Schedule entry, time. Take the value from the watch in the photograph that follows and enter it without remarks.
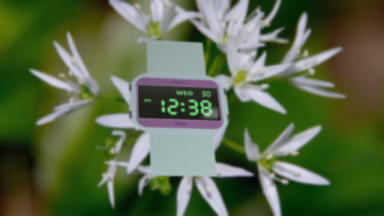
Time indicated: 12:38
